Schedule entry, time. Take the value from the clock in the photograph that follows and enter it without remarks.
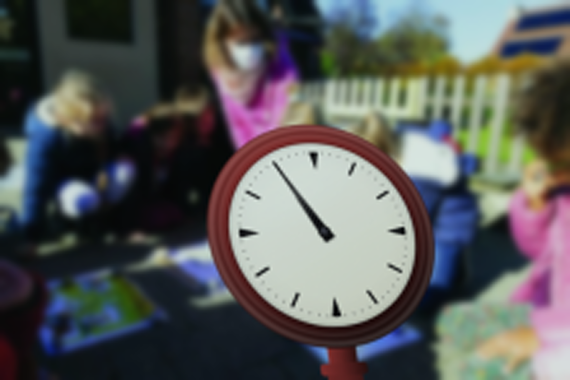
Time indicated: 10:55
